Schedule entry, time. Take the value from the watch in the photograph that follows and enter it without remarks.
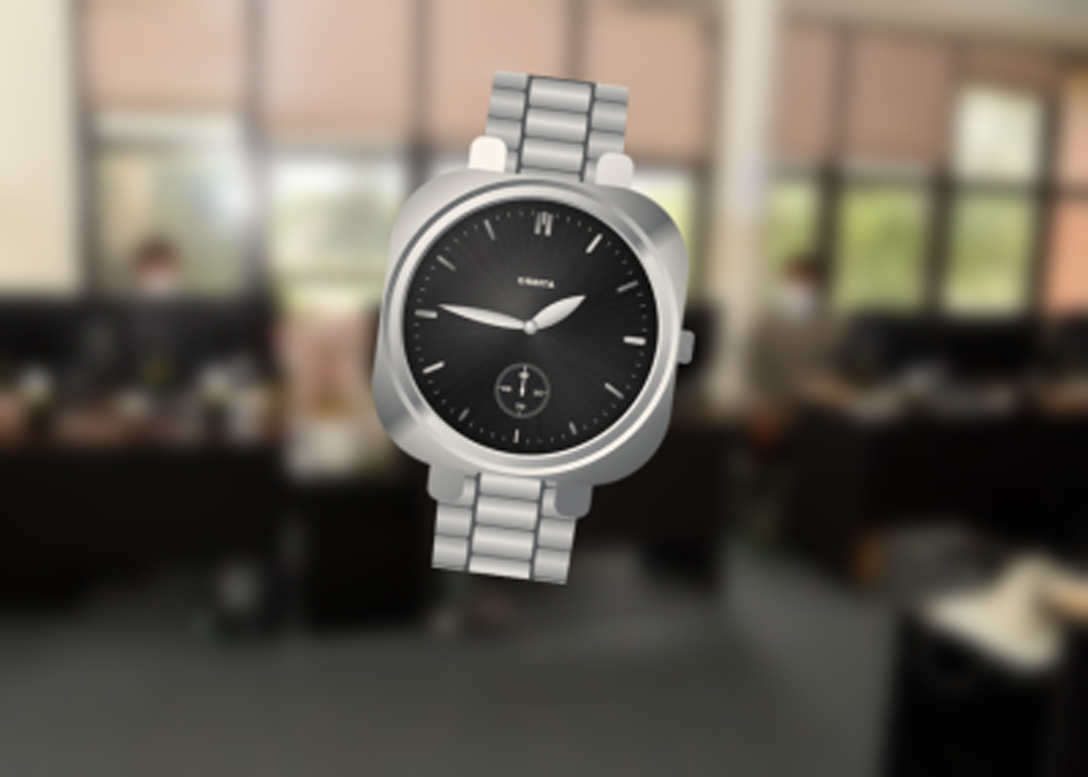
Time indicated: 1:46
